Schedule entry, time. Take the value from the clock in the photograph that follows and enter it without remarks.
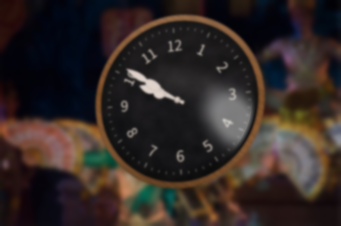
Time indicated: 9:51
